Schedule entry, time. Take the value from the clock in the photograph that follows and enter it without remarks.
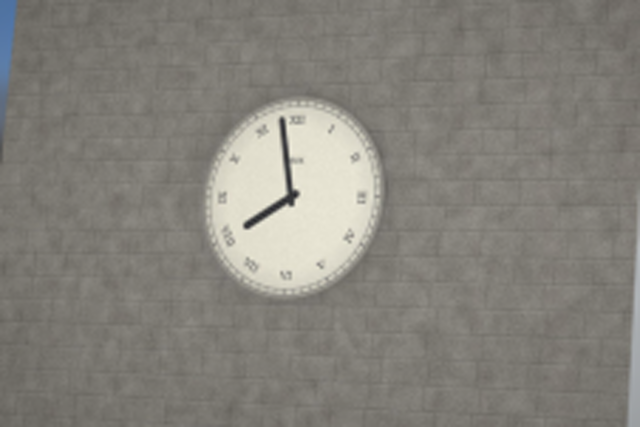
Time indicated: 7:58
